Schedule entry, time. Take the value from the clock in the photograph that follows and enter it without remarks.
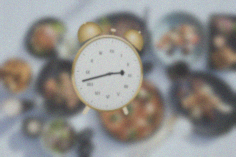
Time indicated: 2:42
